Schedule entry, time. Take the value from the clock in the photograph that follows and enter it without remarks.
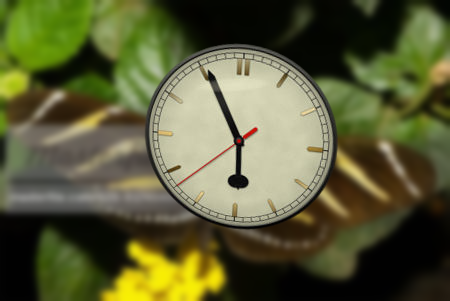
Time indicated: 5:55:38
